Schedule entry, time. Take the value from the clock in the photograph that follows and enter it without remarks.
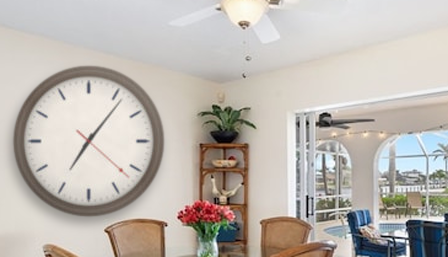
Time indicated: 7:06:22
